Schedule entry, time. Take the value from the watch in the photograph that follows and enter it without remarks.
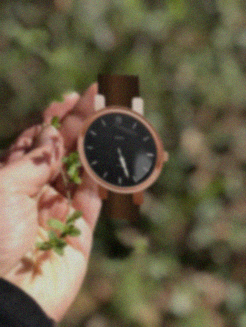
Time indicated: 5:27
